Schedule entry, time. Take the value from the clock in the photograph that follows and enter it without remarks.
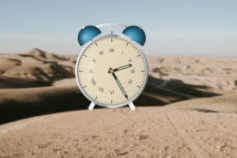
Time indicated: 2:25
